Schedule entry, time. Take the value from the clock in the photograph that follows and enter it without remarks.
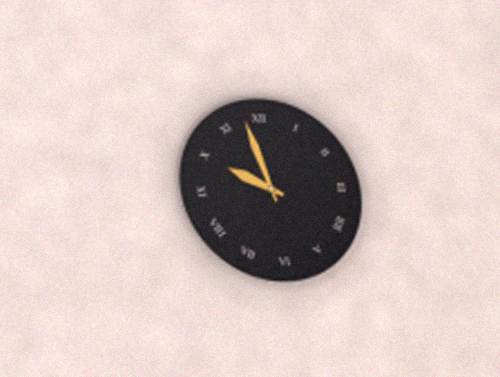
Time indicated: 9:58
